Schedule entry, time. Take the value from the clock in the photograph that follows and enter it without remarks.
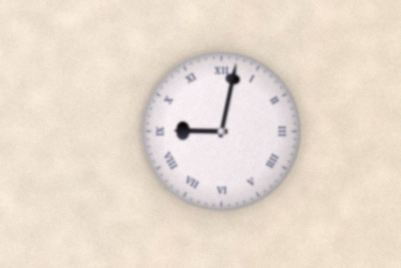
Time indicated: 9:02
